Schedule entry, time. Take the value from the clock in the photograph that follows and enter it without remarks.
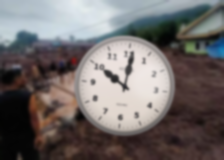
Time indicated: 10:01
